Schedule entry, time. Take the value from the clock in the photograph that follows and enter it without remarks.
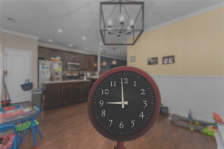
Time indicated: 8:59
